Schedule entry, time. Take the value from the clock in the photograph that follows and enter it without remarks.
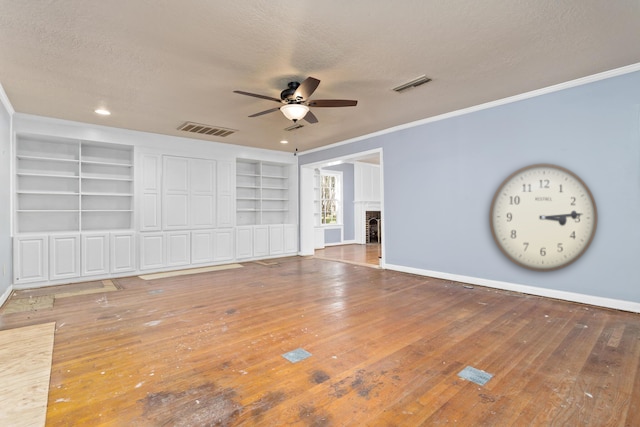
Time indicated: 3:14
